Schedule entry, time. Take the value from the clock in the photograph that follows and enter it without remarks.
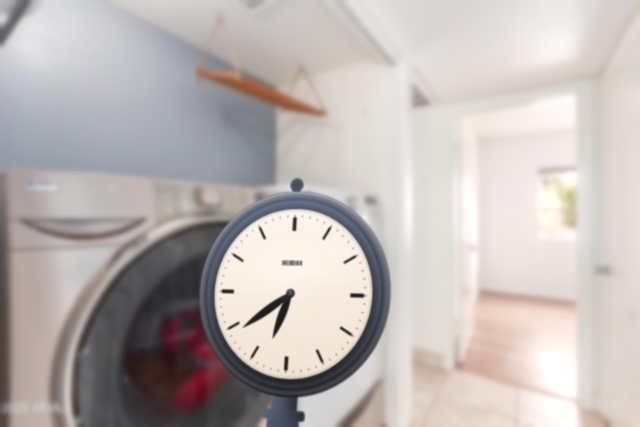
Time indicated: 6:39
